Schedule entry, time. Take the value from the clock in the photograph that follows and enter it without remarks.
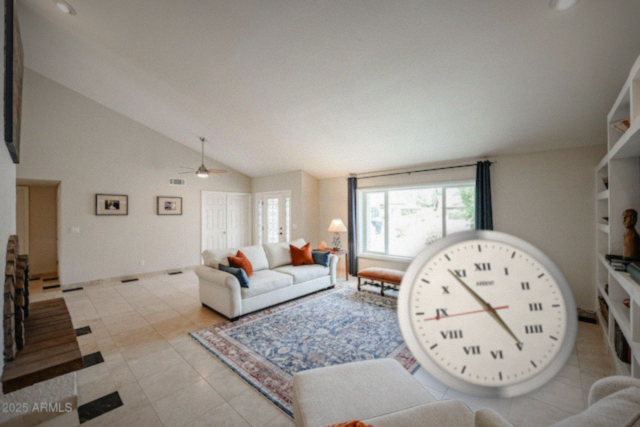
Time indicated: 4:53:44
